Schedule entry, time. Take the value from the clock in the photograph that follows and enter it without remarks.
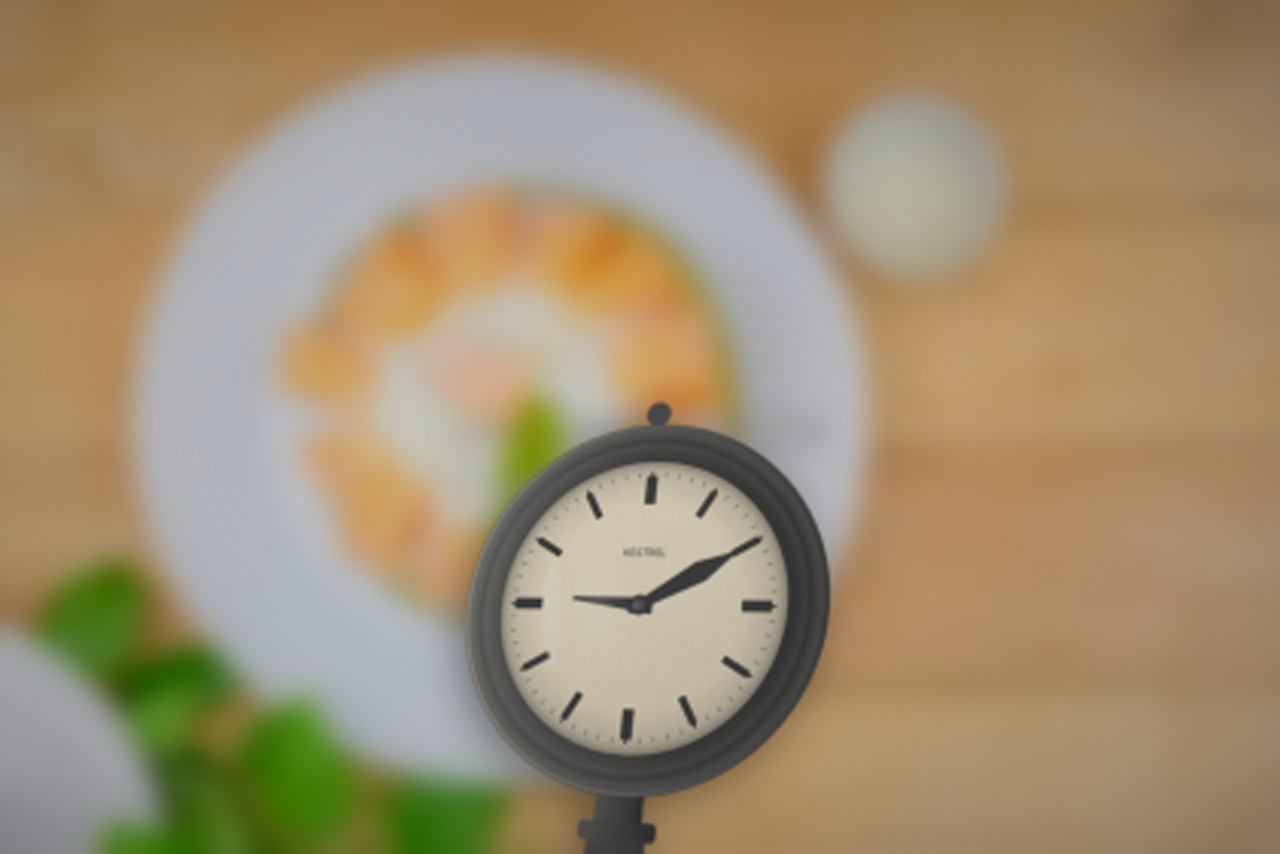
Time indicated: 9:10
